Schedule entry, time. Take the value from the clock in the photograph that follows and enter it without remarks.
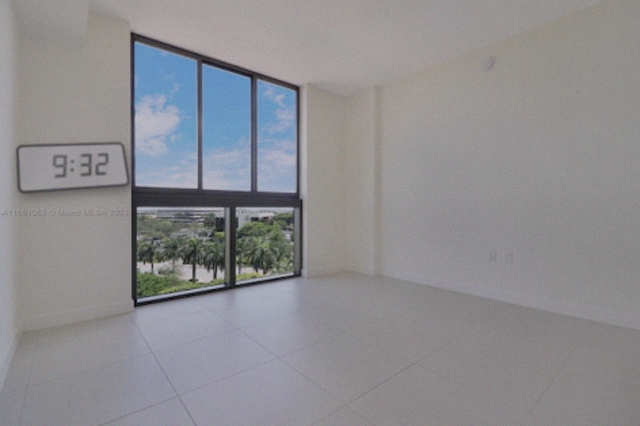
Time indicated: 9:32
